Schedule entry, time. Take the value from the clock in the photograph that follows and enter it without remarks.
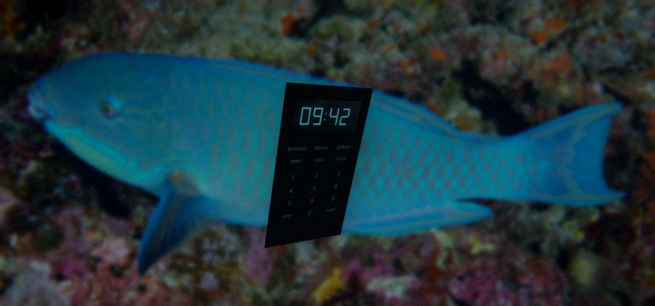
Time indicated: 9:42
